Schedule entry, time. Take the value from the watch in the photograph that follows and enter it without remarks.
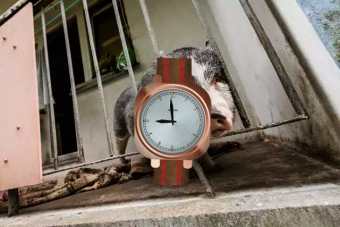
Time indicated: 8:59
